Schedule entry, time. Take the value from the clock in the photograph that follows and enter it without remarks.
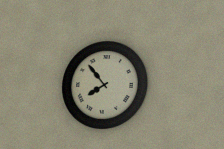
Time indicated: 7:53
